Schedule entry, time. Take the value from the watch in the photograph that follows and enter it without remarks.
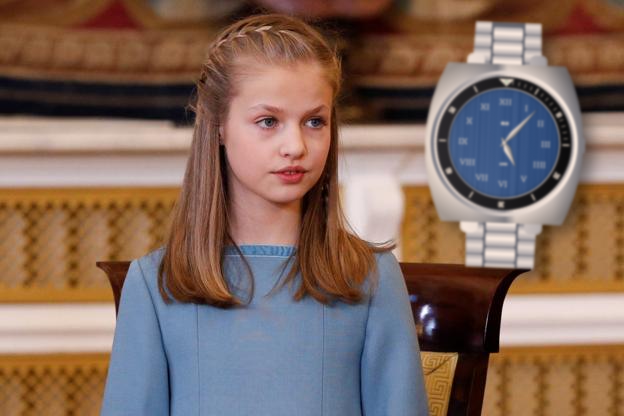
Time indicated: 5:07
